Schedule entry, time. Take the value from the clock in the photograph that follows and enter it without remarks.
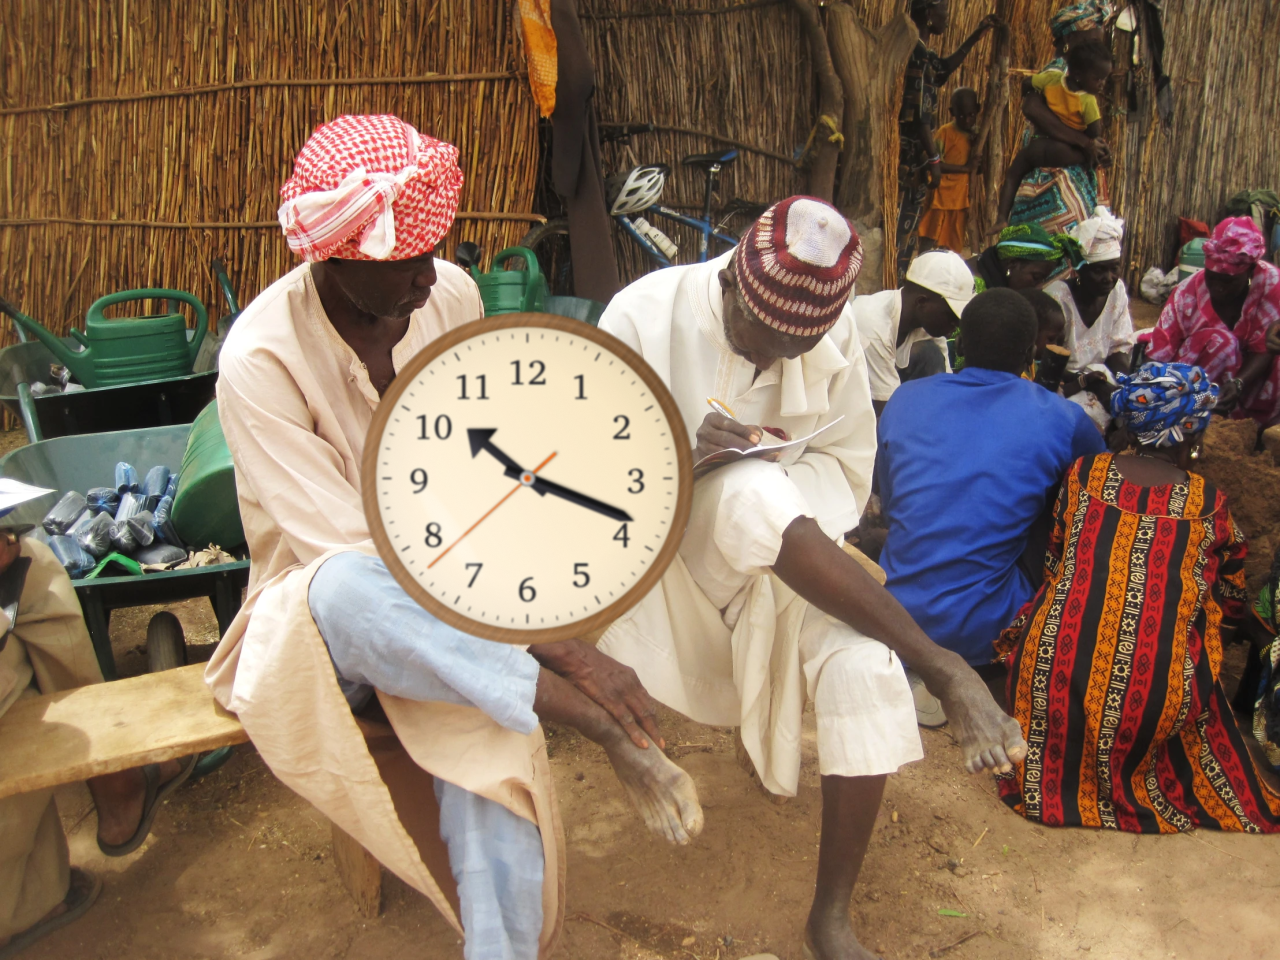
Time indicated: 10:18:38
